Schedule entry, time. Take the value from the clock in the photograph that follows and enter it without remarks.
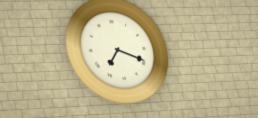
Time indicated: 7:19
